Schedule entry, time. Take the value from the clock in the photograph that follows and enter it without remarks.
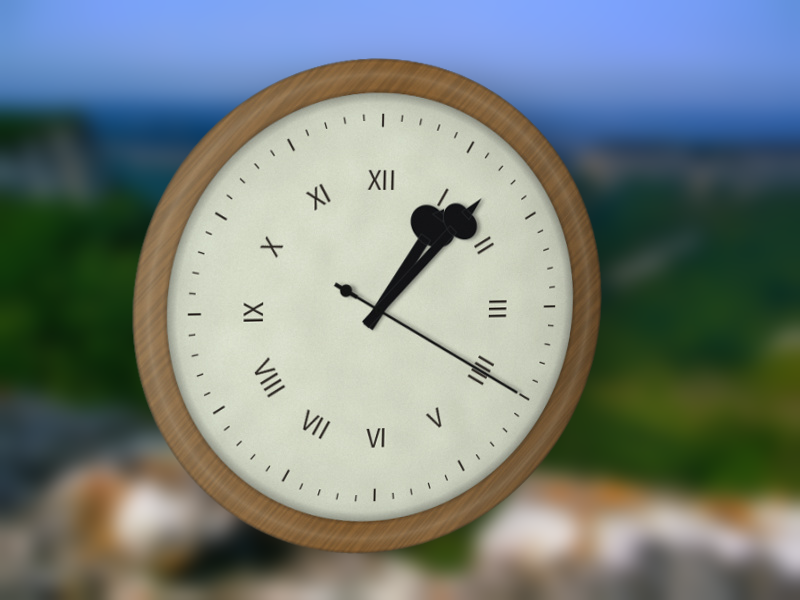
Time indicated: 1:07:20
